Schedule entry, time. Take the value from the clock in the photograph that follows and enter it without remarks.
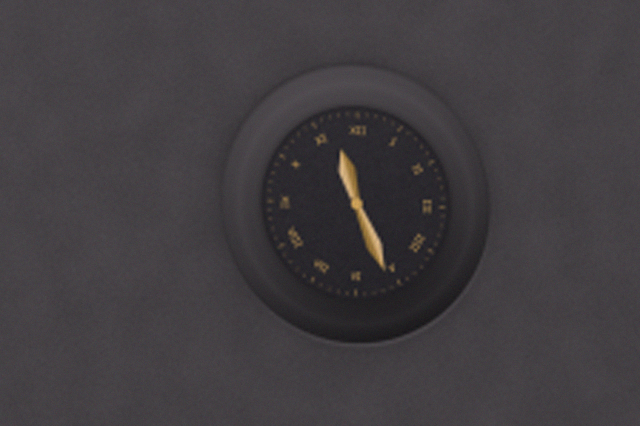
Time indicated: 11:26
